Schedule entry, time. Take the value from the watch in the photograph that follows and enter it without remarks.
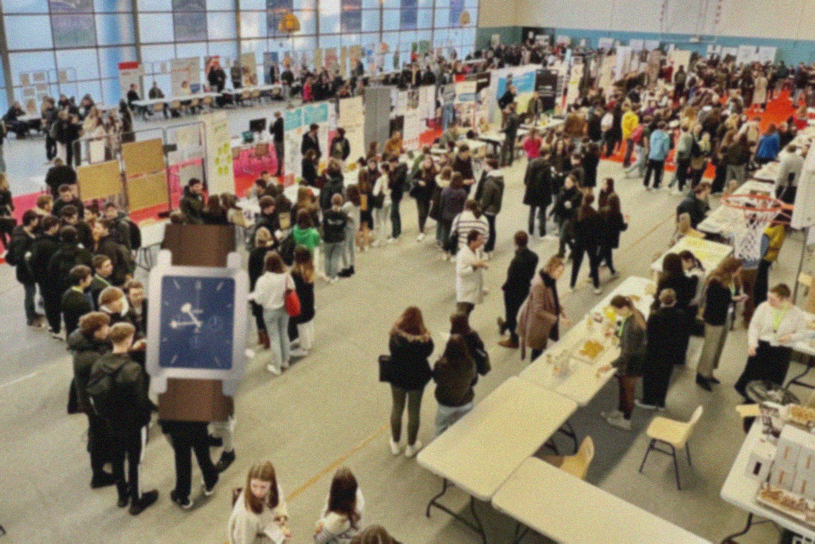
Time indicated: 10:44
